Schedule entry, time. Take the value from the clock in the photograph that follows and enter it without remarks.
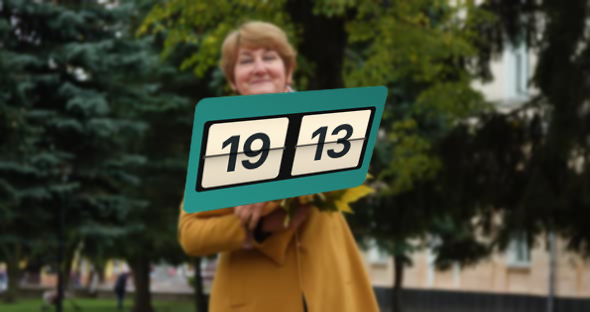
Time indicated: 19:13
